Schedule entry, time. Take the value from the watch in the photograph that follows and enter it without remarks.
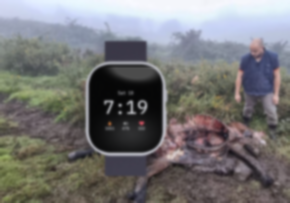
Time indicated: 7:19
